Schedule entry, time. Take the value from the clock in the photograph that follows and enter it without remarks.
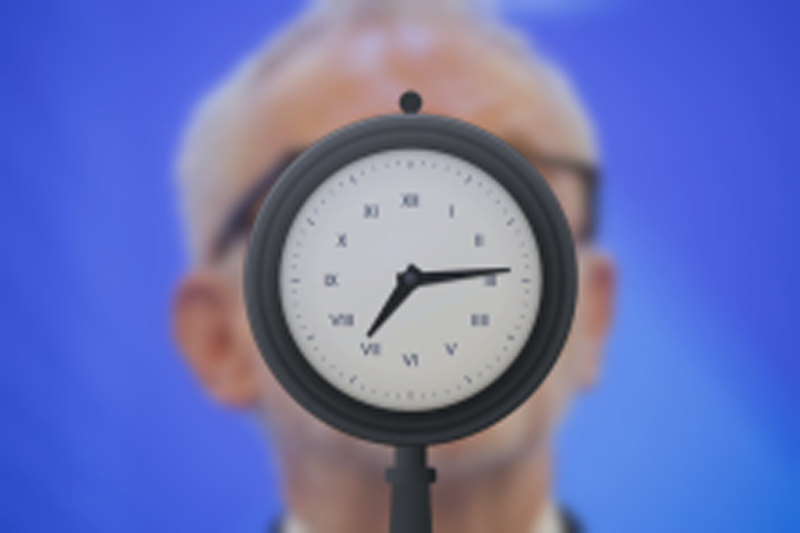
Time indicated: 7:14
